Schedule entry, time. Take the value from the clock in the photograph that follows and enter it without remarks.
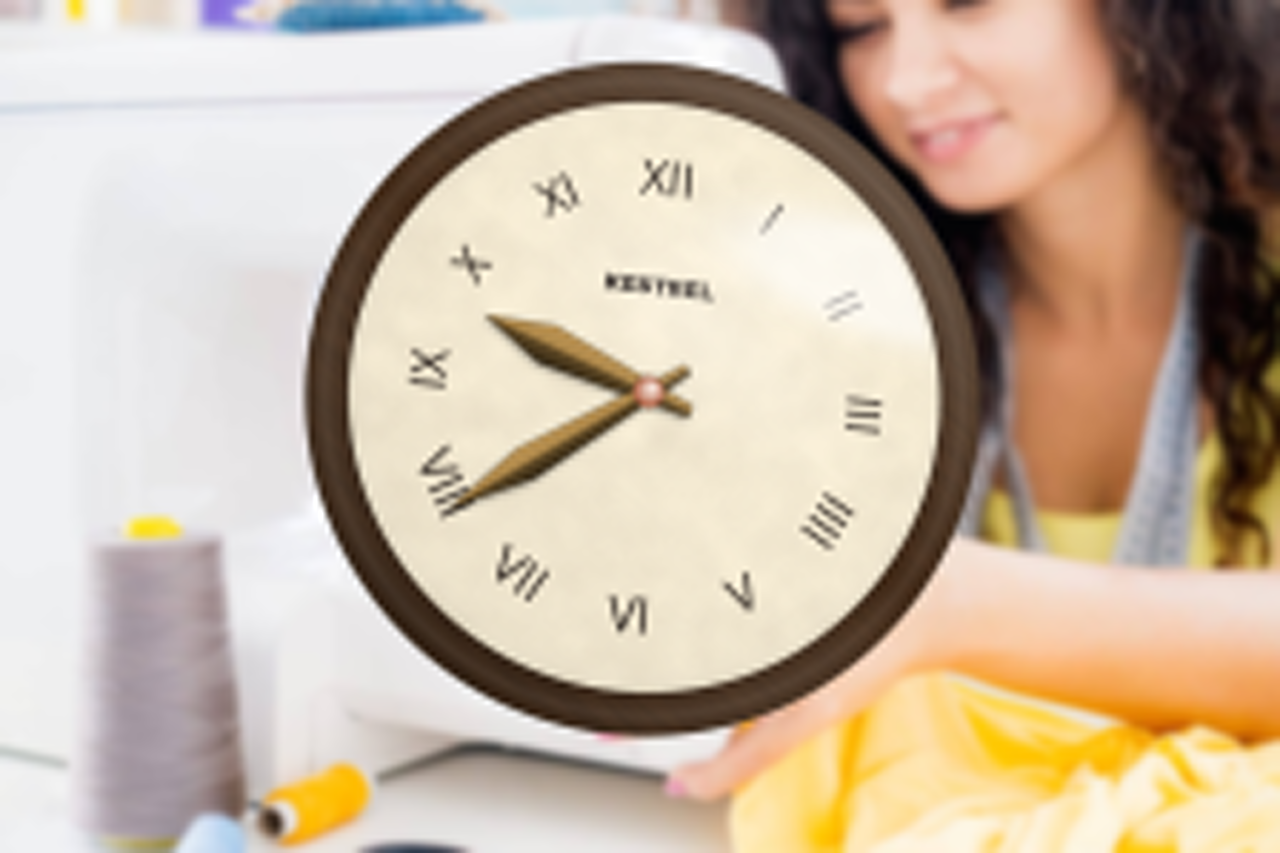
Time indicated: 9:39
